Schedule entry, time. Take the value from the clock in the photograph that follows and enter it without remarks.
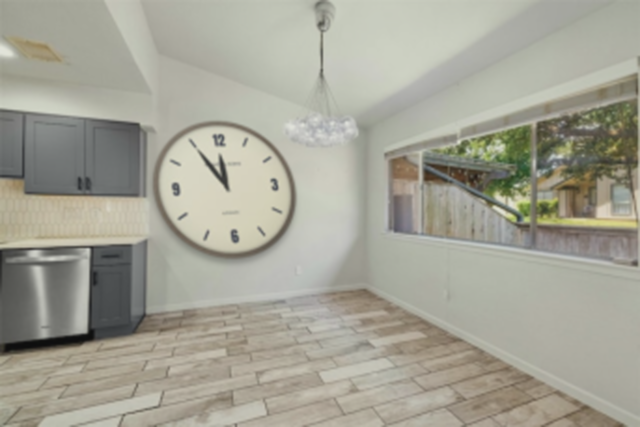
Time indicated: 11:55
